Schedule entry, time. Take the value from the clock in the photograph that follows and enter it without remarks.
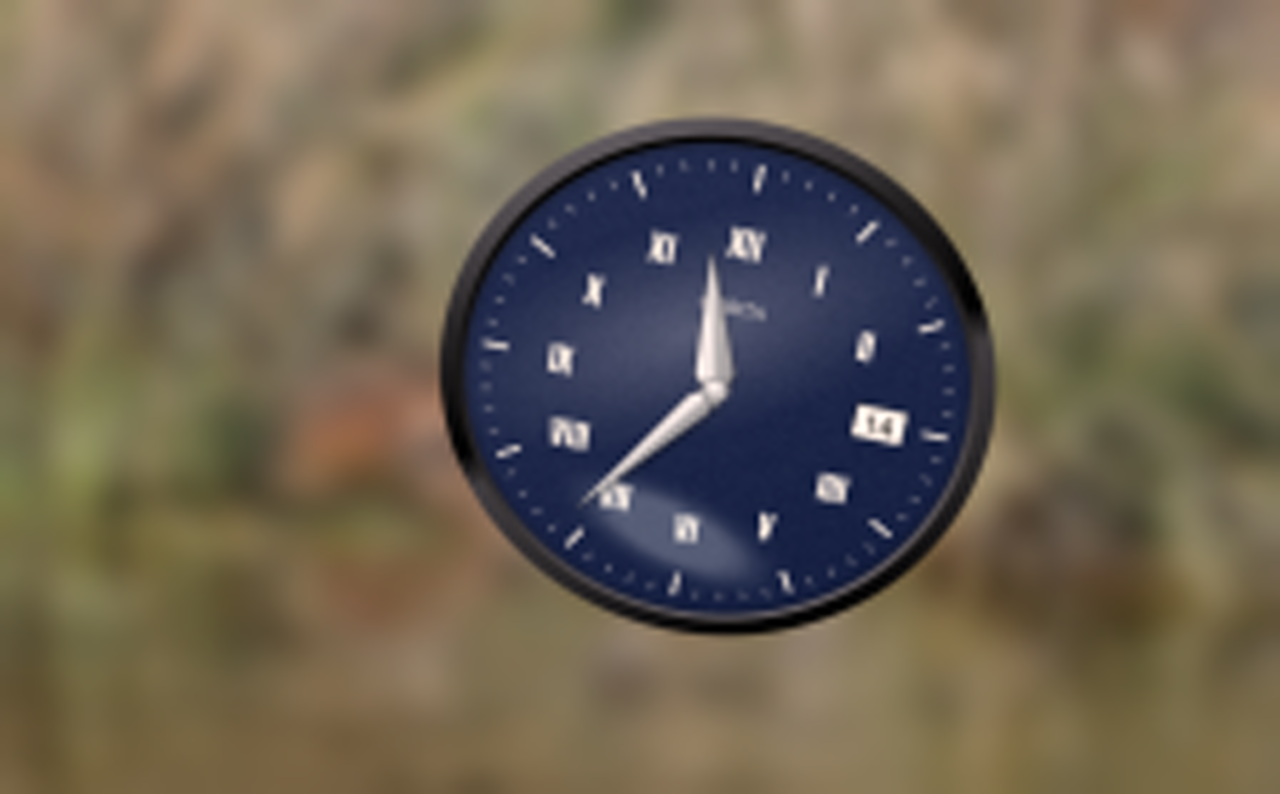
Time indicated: 11:36
